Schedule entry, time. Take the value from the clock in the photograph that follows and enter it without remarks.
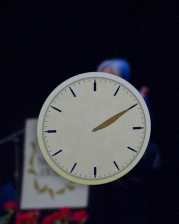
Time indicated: 2:10
